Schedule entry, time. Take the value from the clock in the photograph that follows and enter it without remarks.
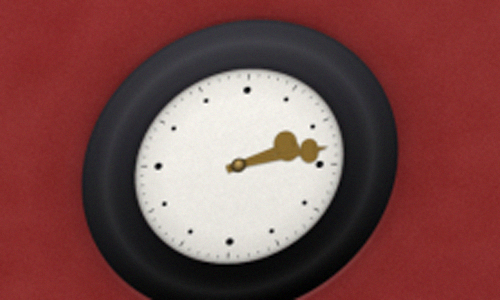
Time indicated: 2:13
